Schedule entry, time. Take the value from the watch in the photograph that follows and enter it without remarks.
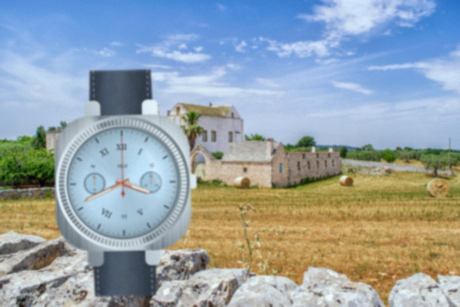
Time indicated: 3:41
